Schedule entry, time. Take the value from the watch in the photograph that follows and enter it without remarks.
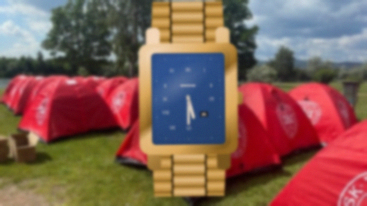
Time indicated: 5:30
